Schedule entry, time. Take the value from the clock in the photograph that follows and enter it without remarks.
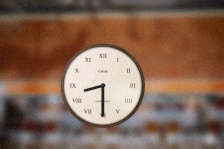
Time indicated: 8:30
